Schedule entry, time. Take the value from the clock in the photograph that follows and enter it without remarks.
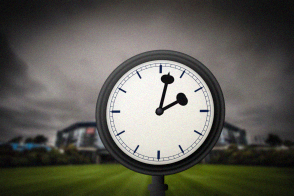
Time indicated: 2:02
